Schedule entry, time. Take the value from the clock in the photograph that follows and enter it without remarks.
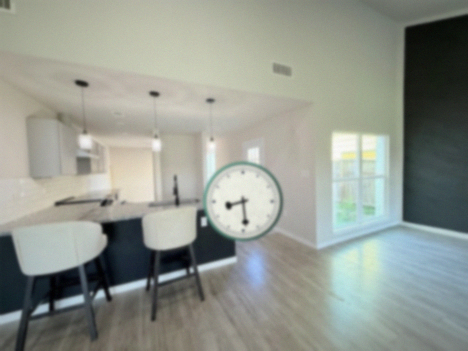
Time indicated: 8:29
